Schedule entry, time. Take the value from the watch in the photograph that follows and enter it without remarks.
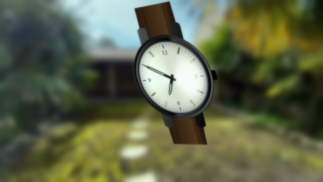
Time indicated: 6:50
